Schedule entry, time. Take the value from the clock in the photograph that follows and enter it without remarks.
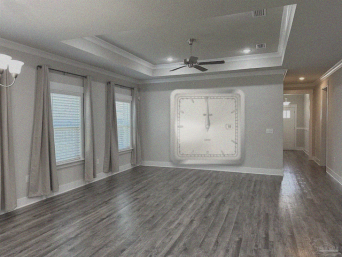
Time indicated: 12:00
